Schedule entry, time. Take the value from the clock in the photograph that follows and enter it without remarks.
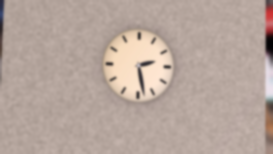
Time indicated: 2:28
